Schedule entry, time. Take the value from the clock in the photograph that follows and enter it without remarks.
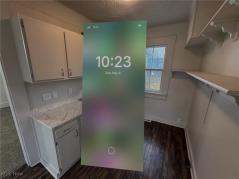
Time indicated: 10:23
